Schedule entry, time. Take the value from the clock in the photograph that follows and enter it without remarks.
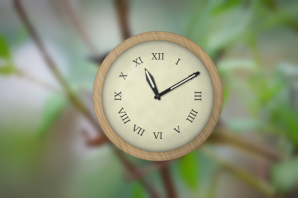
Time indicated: 11:10
